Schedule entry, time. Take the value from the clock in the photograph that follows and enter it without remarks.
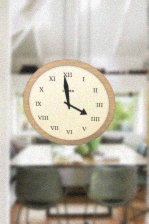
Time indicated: 3:59
